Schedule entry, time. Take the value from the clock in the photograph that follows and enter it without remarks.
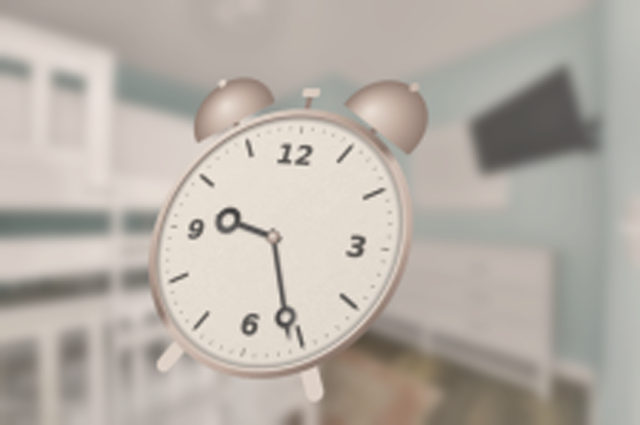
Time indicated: 9:26
